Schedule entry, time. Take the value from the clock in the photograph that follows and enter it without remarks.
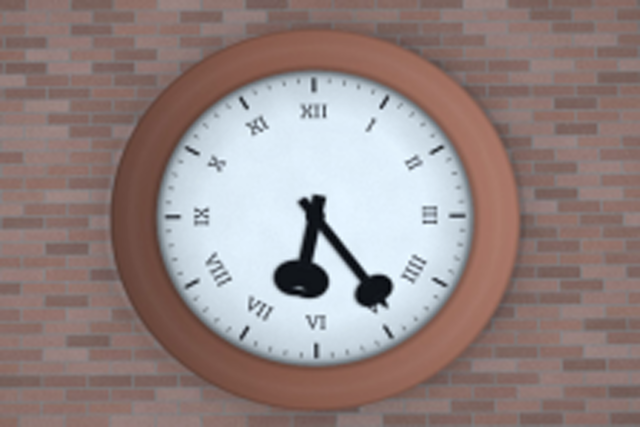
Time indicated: 6:24
